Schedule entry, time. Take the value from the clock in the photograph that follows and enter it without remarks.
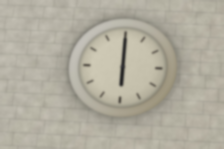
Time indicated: 6:00
